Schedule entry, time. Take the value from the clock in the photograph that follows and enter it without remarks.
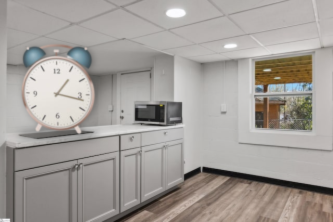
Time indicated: 1:17
